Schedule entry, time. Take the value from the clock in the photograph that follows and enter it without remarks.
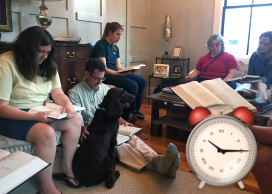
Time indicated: 10:15
